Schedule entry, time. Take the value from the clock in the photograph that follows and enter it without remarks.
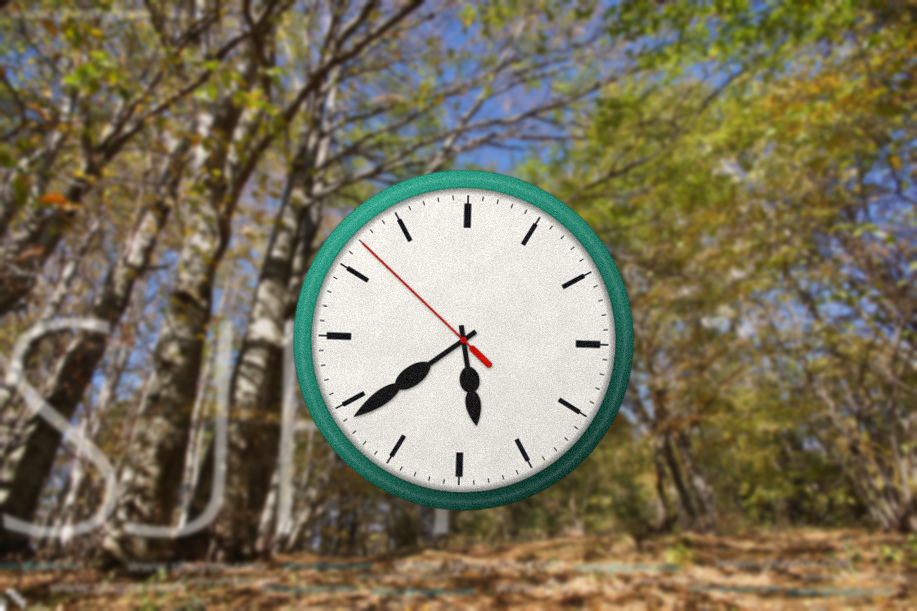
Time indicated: 5:38:52
